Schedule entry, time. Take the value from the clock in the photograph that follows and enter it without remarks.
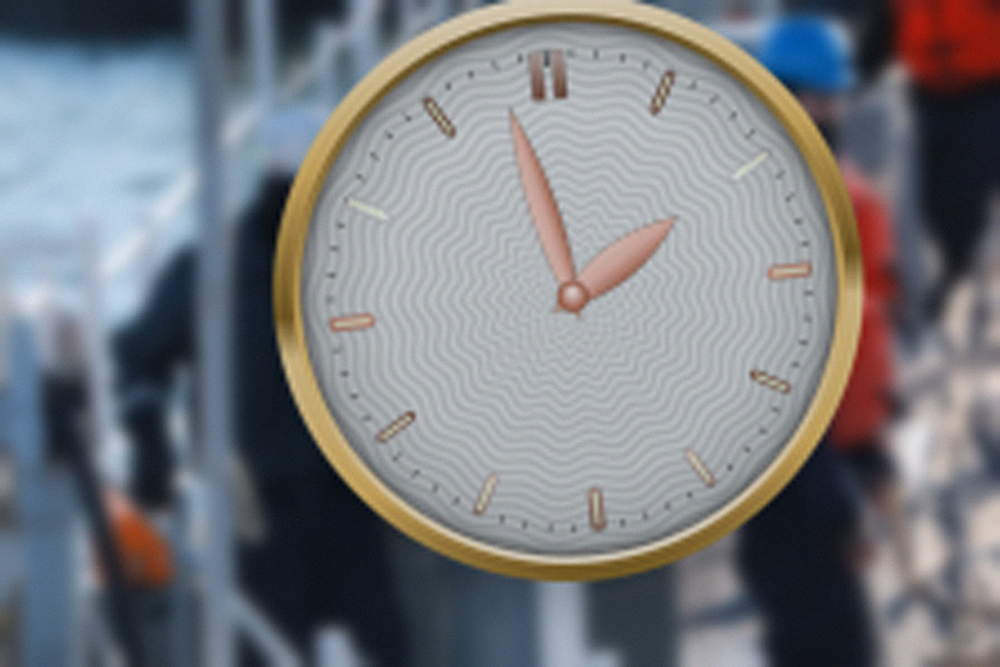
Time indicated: 1:58
